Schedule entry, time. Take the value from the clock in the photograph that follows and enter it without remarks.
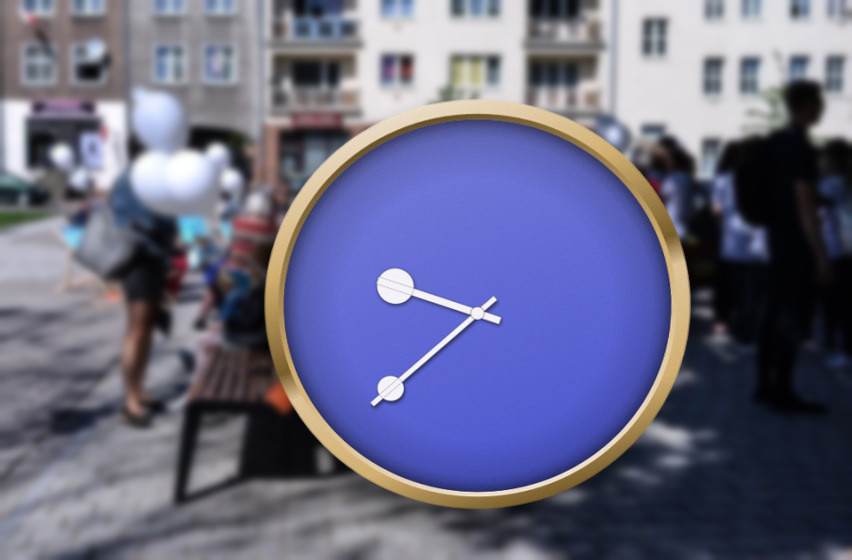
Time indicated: 9:38
